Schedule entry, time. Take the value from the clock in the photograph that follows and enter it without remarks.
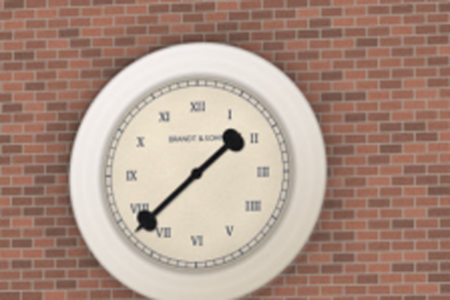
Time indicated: 1:38
